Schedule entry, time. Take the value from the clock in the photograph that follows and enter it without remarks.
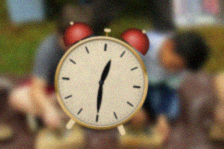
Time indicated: 12:30
